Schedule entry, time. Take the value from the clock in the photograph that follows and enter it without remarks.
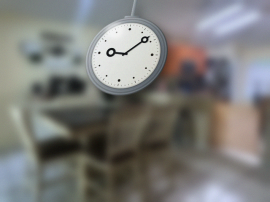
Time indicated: 9:08
